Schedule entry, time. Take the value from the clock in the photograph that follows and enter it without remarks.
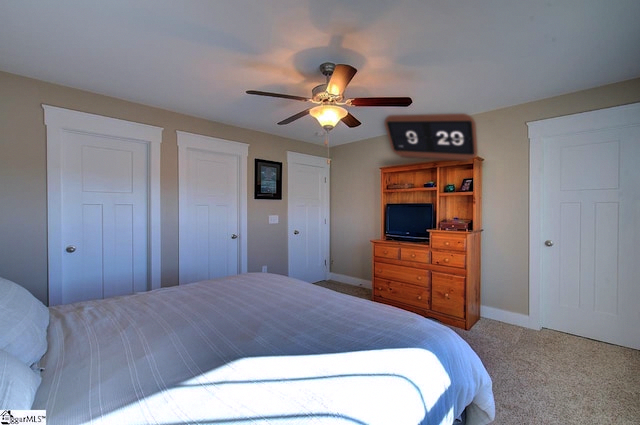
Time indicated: 9:29
